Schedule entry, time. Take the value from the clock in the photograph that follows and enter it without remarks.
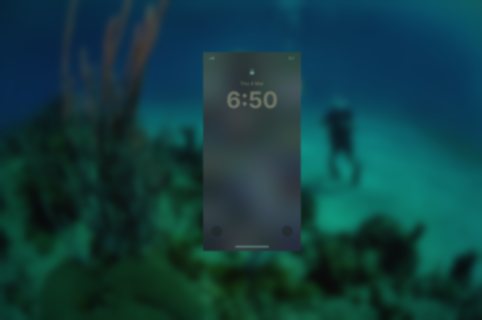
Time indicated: 6:50
